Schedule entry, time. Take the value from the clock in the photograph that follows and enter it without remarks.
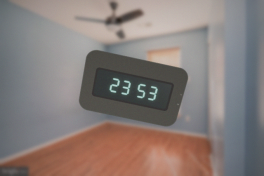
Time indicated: 23:53
